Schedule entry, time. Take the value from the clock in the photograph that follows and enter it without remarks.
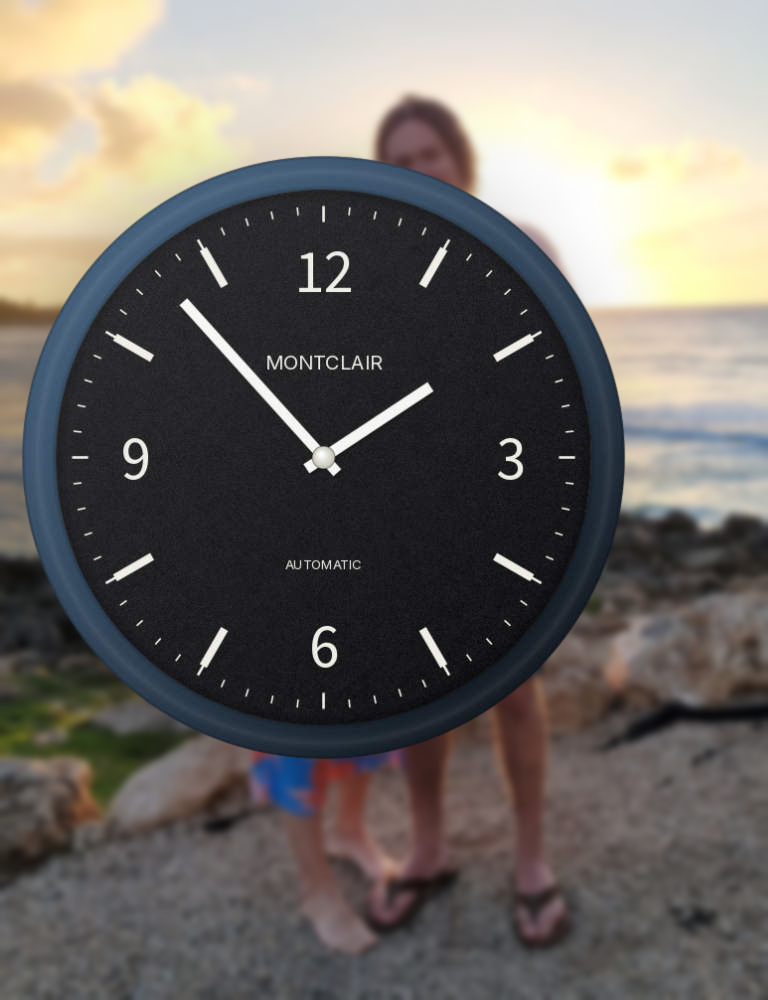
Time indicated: 1:53
